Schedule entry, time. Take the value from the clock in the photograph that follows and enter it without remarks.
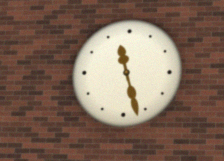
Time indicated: 11:27
